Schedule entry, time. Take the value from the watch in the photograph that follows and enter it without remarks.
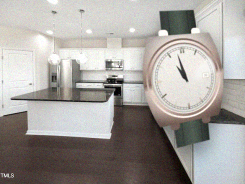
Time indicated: 10:58
